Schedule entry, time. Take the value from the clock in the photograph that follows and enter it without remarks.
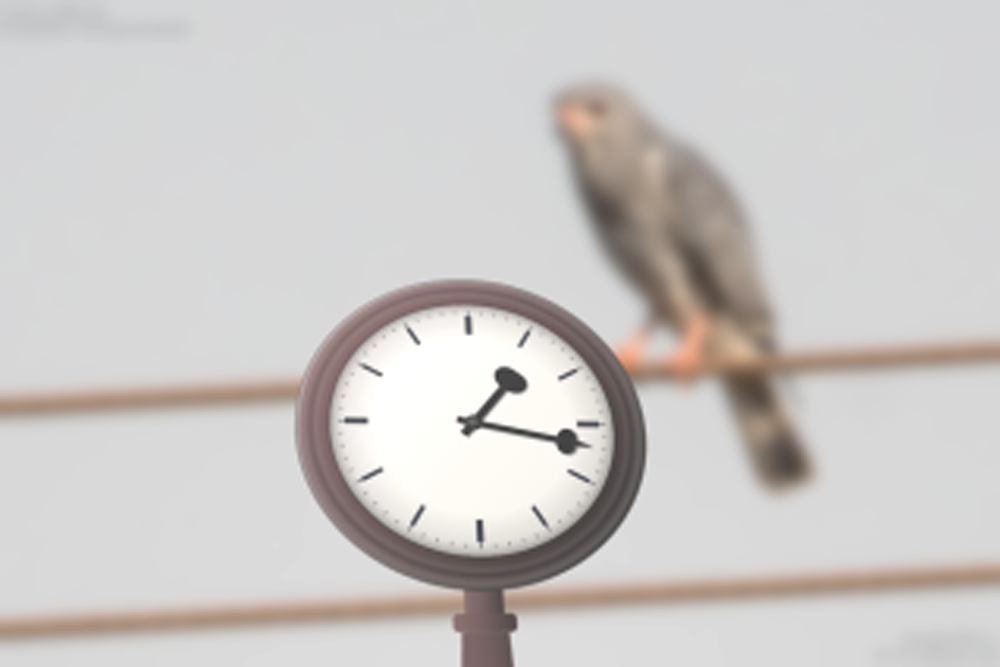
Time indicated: 1:17
